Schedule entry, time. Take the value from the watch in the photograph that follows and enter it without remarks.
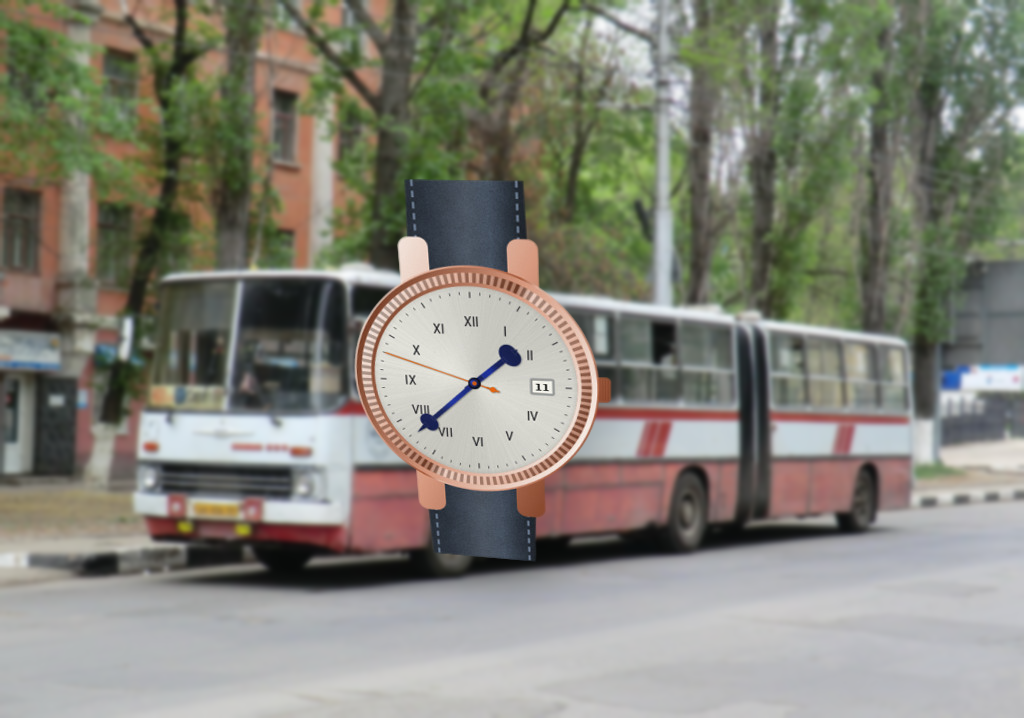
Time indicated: 1:37:48
